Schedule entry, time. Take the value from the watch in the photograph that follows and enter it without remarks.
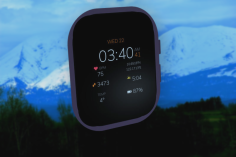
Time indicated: 3:40
